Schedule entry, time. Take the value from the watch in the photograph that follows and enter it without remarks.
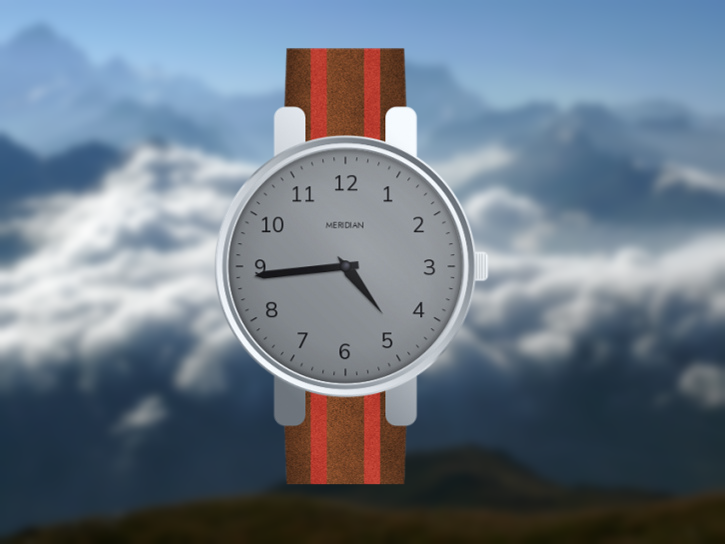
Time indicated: 4:44
